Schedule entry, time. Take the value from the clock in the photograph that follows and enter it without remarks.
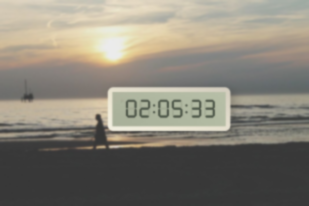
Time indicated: 2:05:33
